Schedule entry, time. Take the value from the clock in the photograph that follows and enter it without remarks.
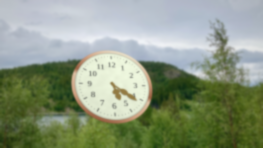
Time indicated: 5:21
